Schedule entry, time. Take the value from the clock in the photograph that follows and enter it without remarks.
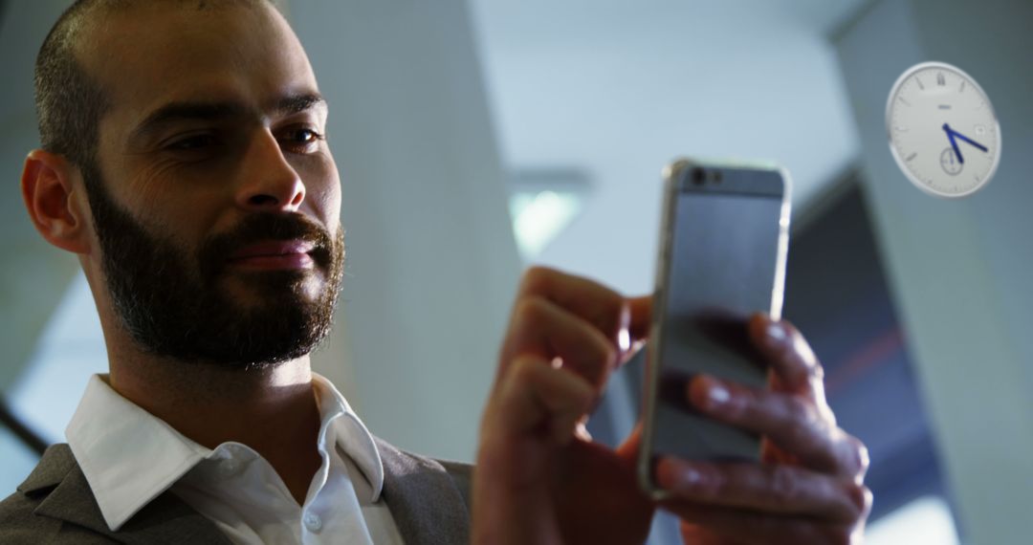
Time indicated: 5:19
